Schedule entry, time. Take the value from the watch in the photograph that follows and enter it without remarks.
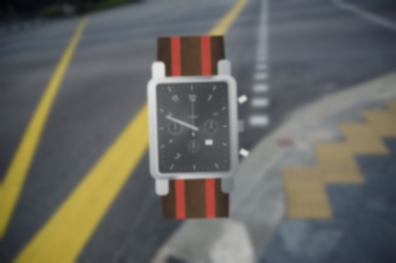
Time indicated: 9:49
